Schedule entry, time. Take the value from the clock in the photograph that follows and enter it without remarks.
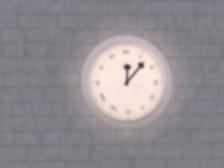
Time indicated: 12:07
